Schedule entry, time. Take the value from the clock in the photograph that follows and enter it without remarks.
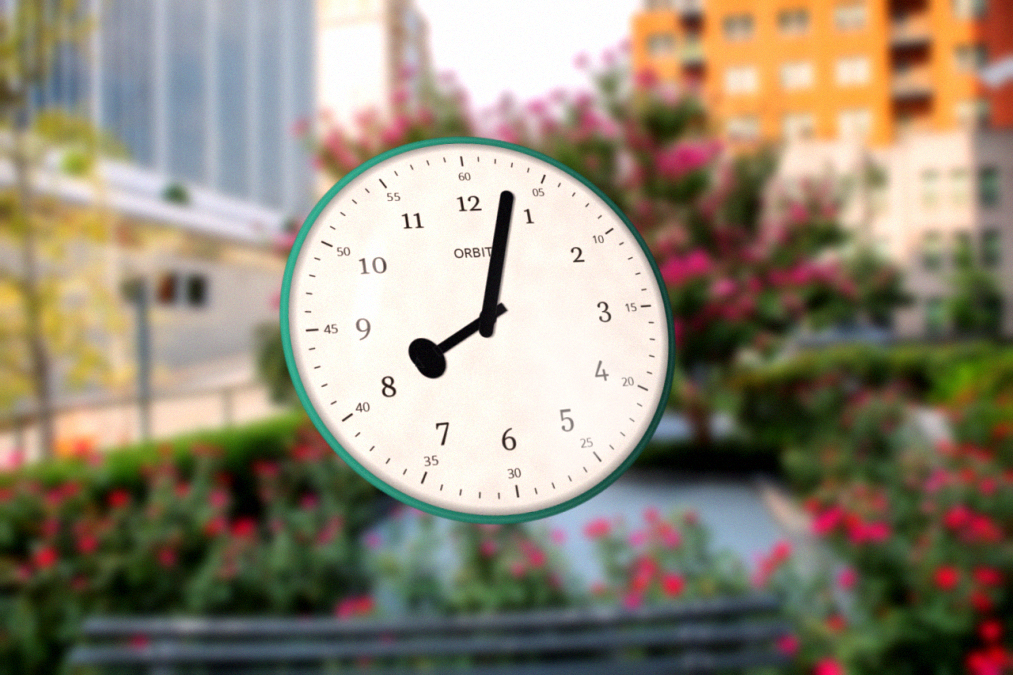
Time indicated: 8:03
